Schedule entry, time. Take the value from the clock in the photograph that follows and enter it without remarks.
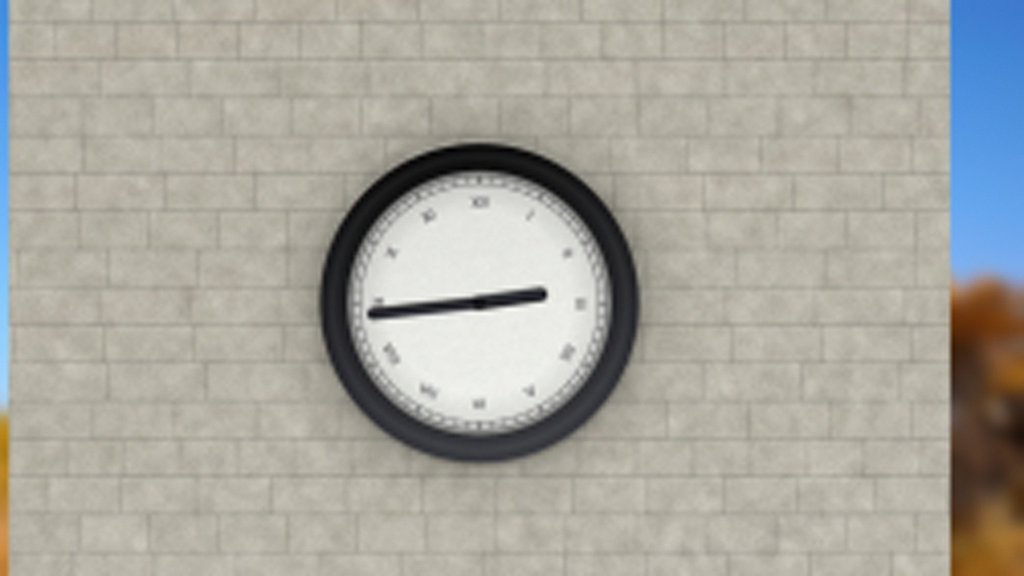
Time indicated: 2:44
